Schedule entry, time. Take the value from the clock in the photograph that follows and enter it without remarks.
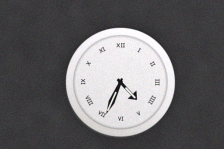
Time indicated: 4:34
